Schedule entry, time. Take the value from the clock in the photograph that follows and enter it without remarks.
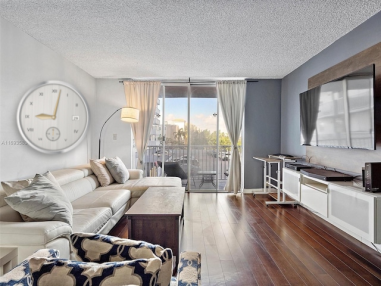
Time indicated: 9:02
